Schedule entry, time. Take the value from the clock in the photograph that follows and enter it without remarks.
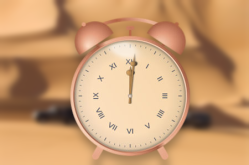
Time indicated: 12:01
